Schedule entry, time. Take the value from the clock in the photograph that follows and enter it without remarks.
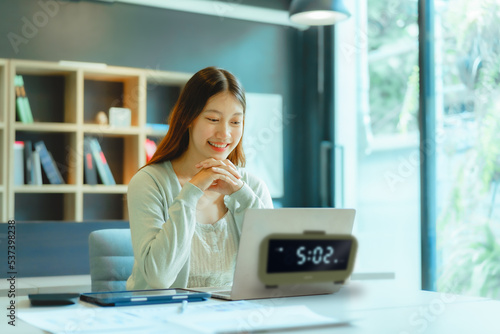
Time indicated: 5:02
